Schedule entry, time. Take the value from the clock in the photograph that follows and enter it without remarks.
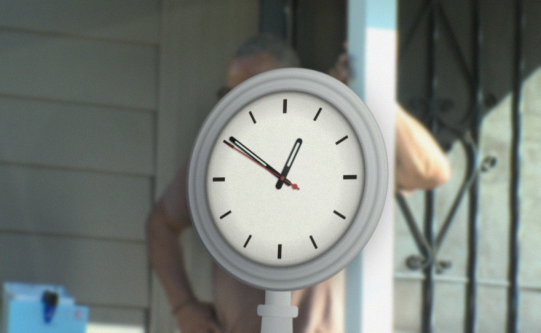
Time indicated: 12:50:50
